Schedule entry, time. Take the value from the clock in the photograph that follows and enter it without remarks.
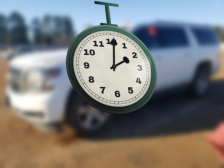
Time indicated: 2:01
